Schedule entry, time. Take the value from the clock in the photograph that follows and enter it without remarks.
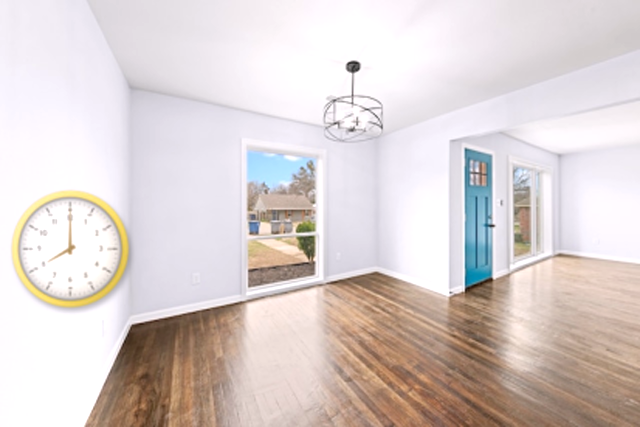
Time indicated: 8:00
